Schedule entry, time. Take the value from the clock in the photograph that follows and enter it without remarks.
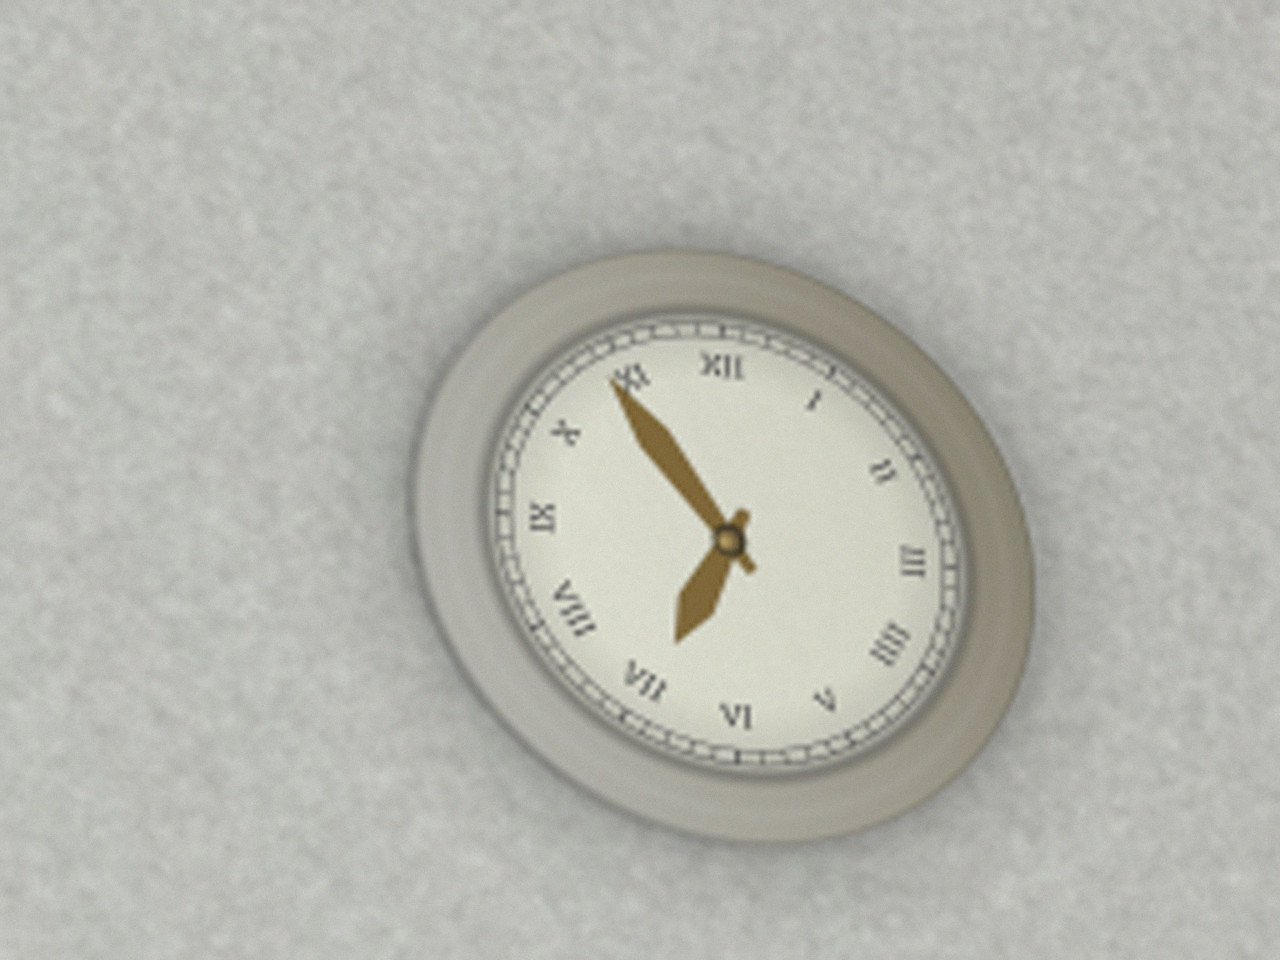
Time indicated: 6:54
